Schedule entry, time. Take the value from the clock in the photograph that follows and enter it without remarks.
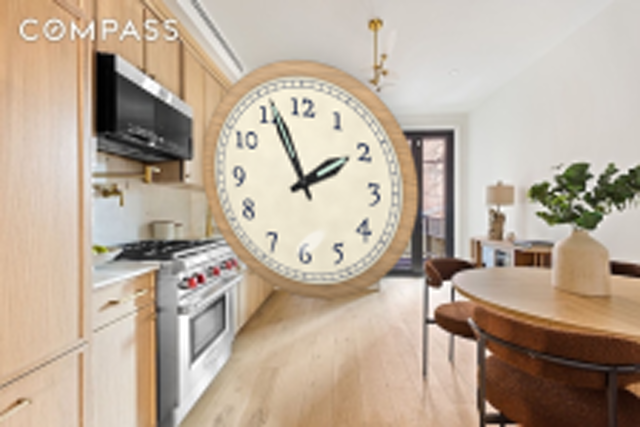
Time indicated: 1:56
